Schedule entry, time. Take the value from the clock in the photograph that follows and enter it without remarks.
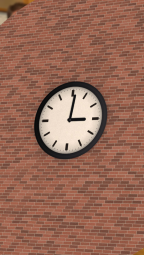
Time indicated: 3:01
